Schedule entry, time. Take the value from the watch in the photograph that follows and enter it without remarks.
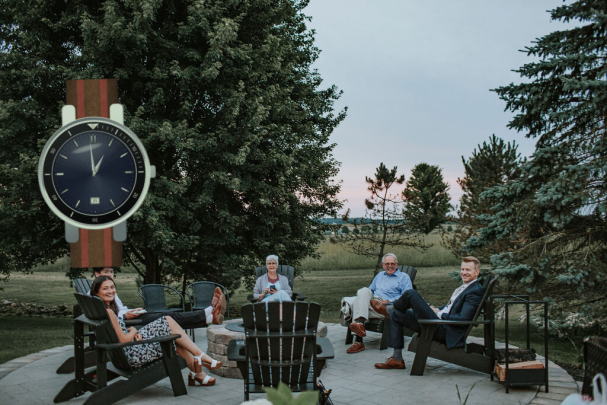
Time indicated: 12:59
